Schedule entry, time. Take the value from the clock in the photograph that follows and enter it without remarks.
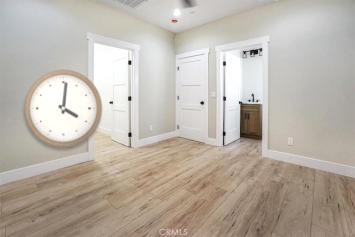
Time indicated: 4:01
